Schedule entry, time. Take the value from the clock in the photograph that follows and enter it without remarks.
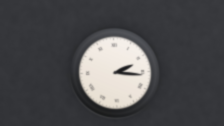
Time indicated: 2:16
